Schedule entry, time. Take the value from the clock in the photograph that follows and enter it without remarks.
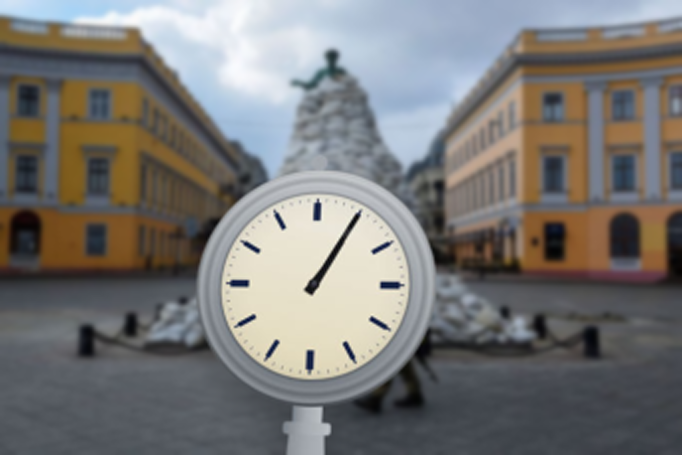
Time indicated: 1:05
